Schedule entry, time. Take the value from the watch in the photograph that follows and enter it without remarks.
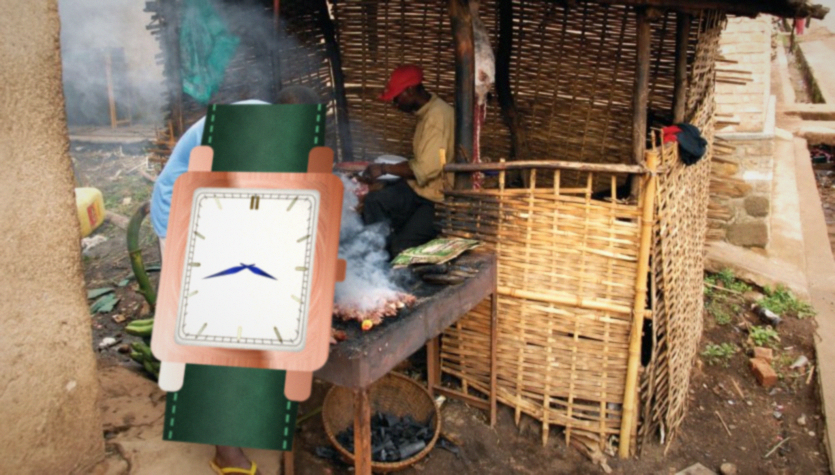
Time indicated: 3:42
